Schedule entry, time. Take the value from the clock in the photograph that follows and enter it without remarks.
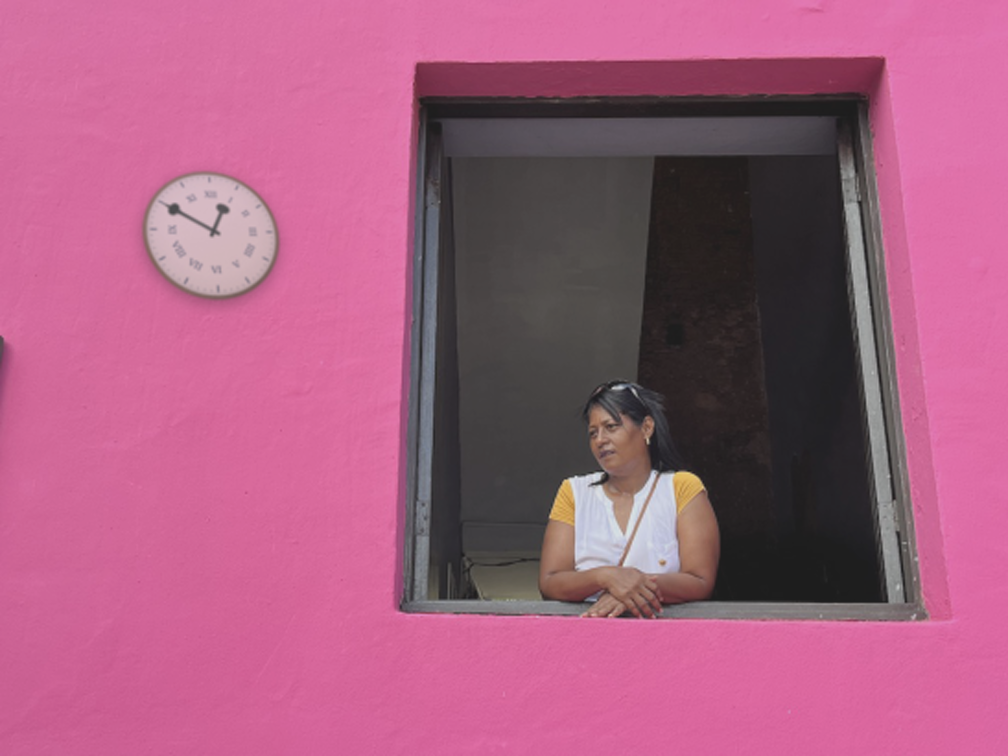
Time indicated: 12:50
